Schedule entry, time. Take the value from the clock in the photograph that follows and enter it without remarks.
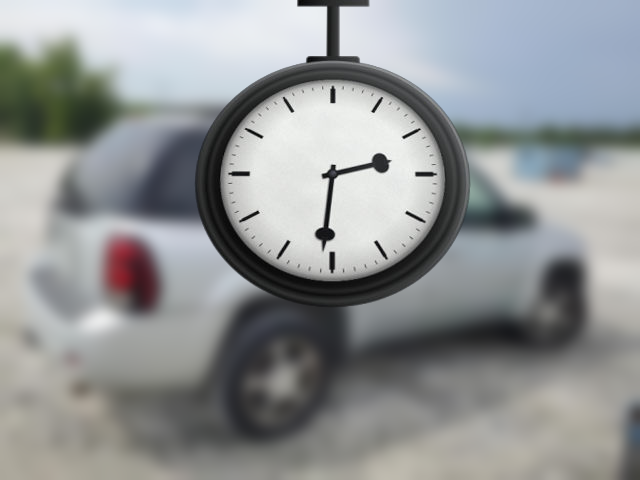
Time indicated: 2:31
